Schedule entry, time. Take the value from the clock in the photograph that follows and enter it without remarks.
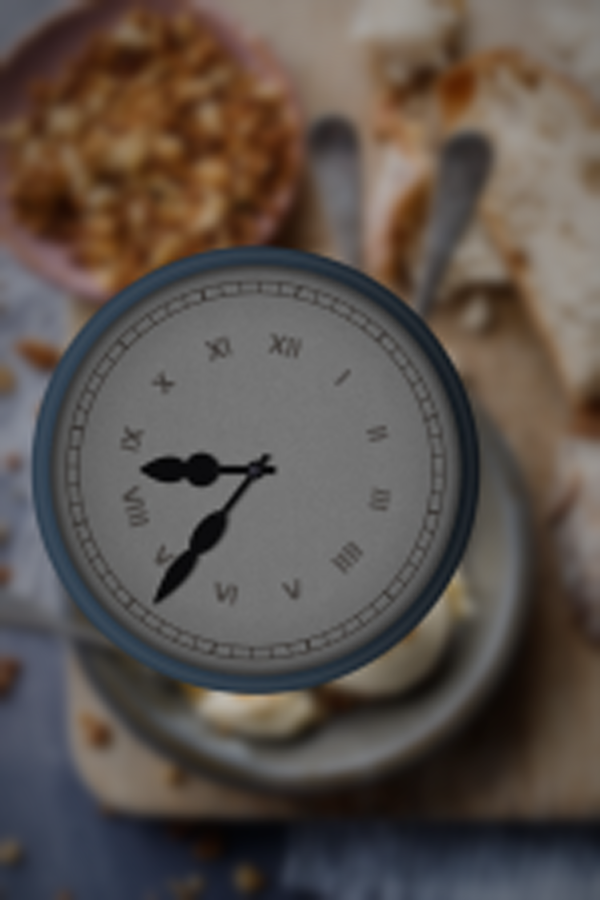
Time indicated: 8:34
